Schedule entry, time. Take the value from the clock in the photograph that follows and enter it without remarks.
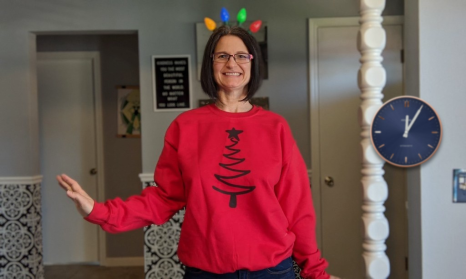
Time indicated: 12:05
